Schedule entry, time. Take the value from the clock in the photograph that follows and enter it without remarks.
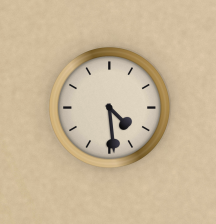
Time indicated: 4:29
